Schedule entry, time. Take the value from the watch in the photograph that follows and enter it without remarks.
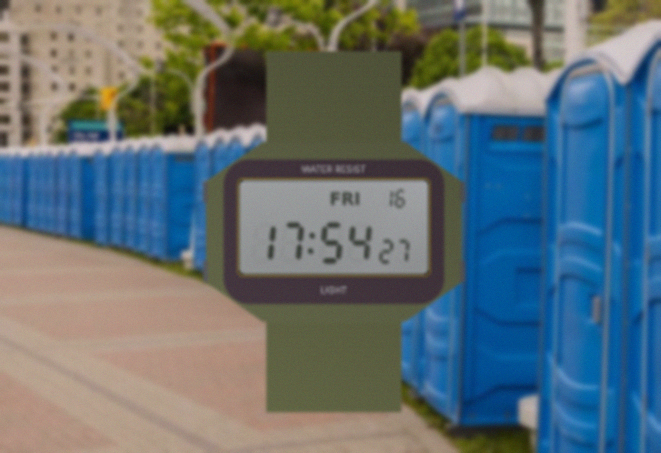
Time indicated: 17:54:27
